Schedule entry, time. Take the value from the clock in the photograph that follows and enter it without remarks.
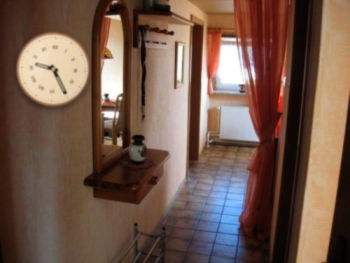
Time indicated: 9:25
